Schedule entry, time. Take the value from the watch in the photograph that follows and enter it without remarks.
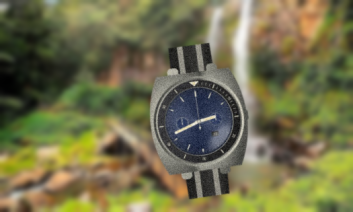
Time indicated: 2:42
